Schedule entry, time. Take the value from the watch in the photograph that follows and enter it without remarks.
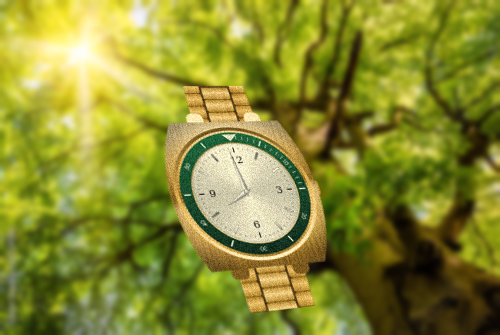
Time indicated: 7:59
